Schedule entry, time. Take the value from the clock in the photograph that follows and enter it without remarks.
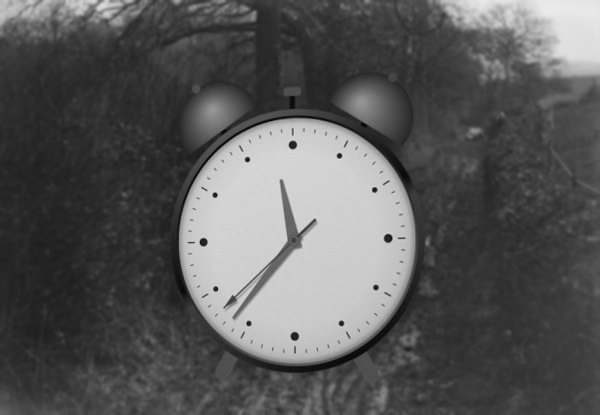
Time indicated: 11:36:38
